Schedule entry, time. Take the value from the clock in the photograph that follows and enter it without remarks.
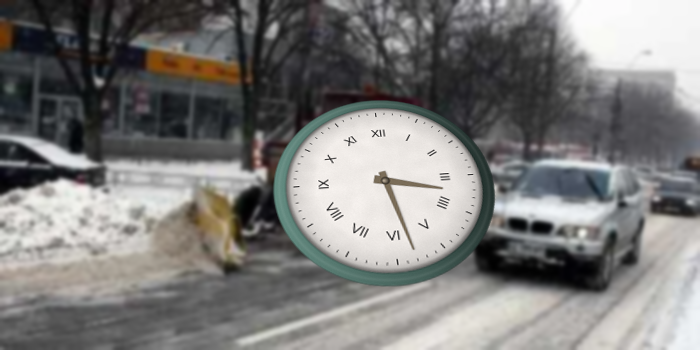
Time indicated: 3:28
